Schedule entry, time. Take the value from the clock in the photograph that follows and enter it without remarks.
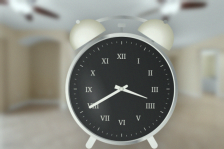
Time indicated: 3:40
